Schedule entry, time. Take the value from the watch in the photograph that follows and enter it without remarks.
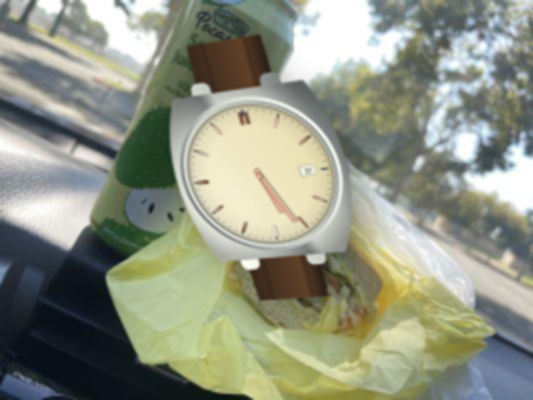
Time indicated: 5:26
